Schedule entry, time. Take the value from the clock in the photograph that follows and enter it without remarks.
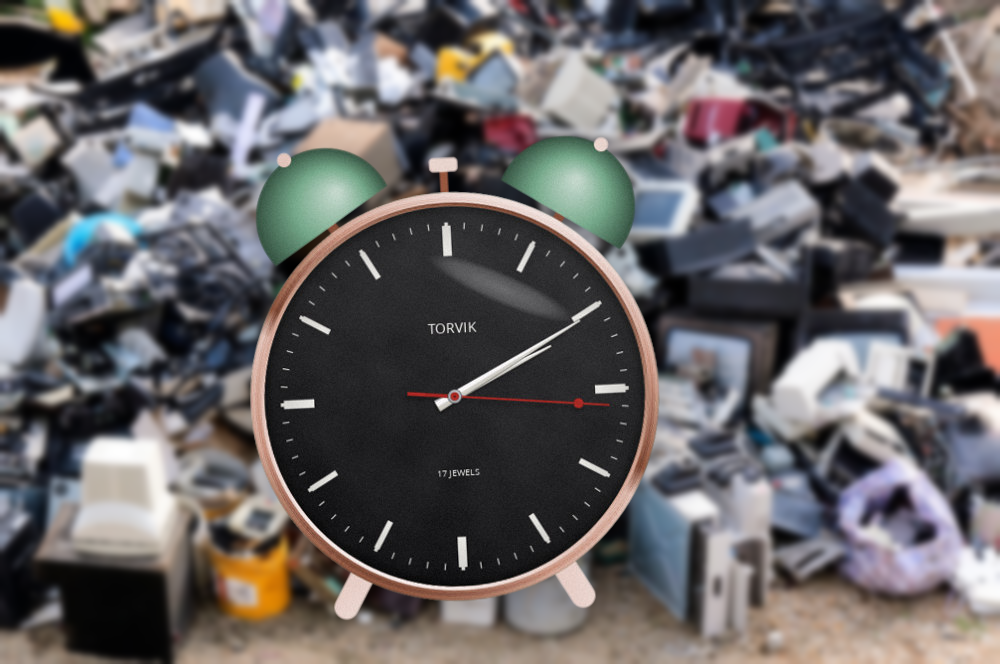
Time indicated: 2:10:16
